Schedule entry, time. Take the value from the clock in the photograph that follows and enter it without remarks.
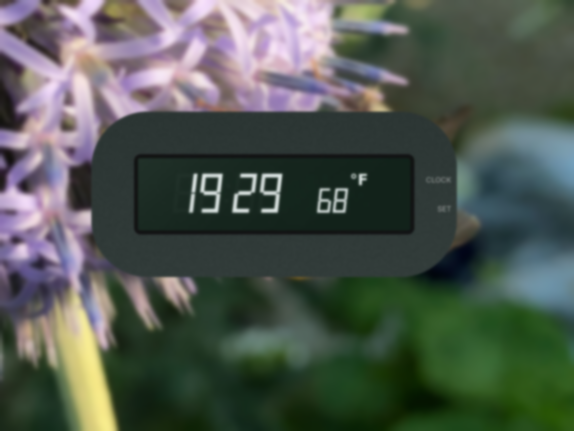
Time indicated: 19:29
